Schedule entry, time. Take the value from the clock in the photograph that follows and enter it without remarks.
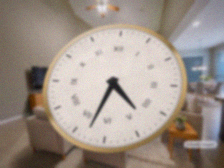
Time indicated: 4:33
